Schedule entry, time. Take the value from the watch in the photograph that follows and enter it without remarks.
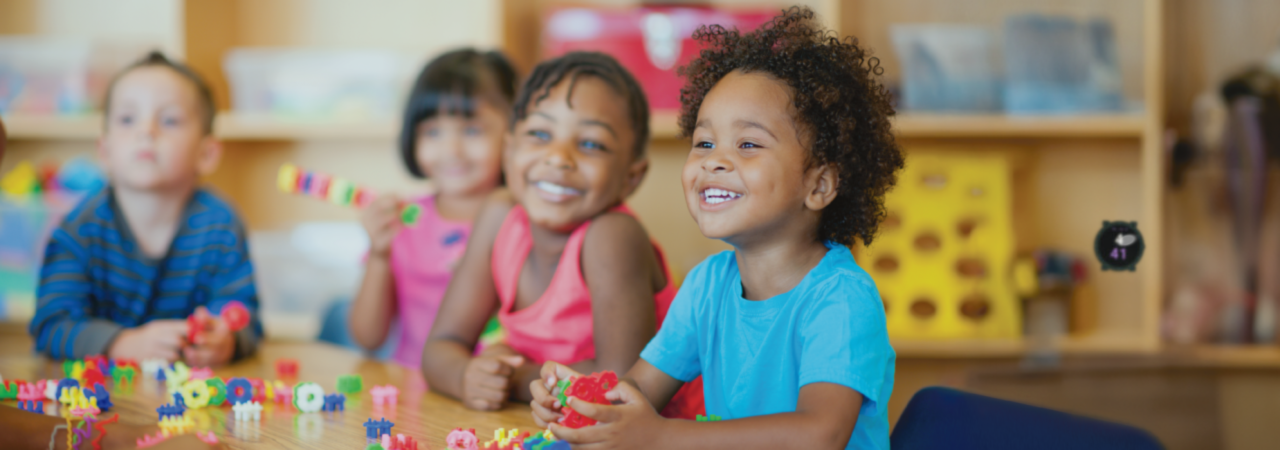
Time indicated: 4:41
